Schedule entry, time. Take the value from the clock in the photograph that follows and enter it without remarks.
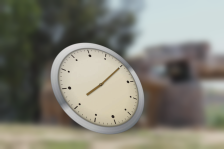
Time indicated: 8:10
